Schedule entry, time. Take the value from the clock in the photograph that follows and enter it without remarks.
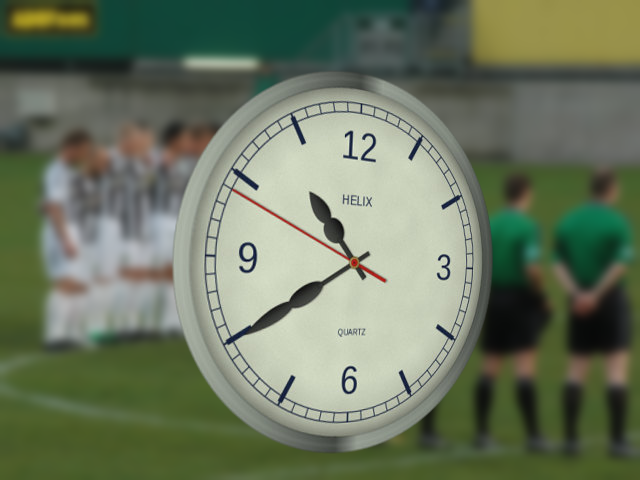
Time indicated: 10:39:49
